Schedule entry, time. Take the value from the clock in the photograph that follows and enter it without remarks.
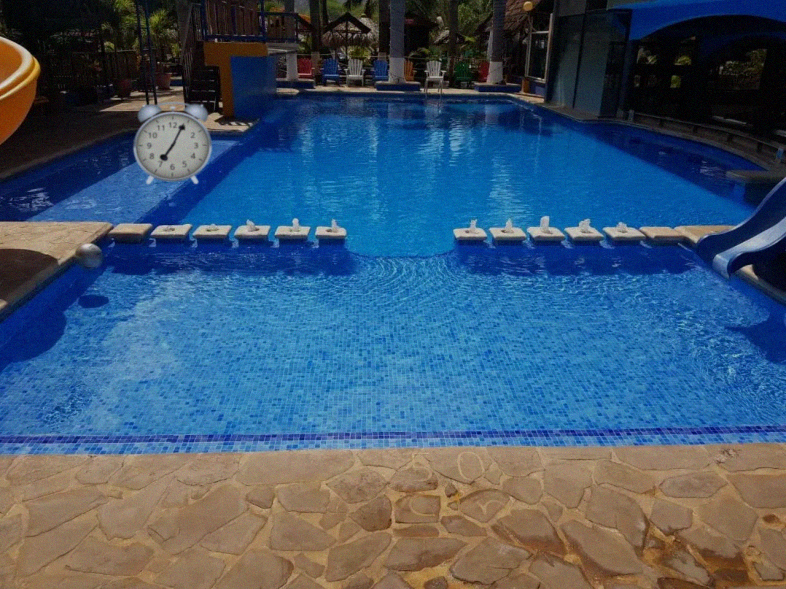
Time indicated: 7:04
